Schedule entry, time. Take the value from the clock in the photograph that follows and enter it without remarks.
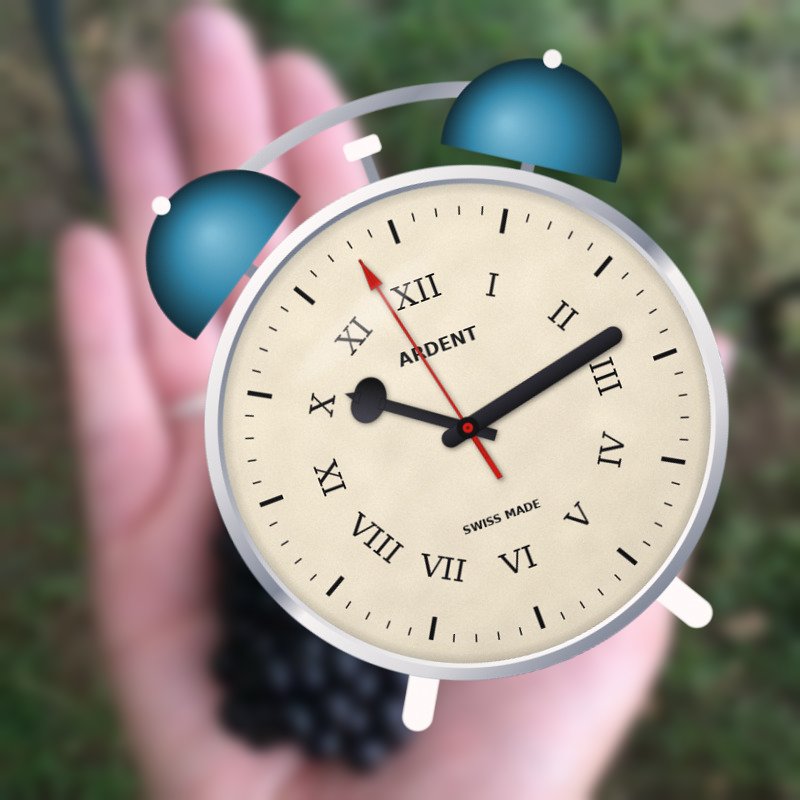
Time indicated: 10:12:58
